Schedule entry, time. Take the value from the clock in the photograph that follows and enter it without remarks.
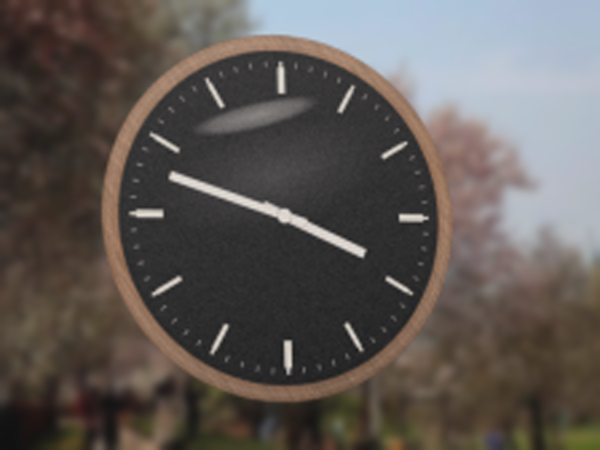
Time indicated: 3:48
